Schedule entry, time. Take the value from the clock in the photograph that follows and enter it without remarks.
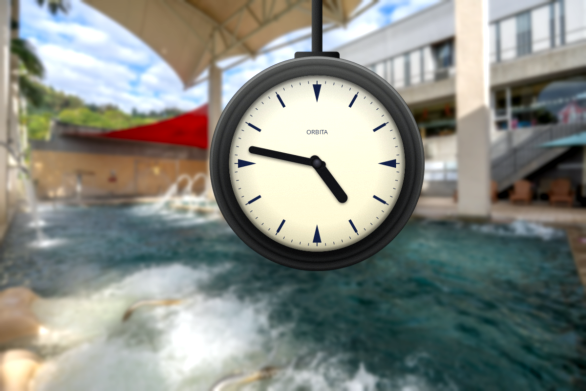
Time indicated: 4:47
